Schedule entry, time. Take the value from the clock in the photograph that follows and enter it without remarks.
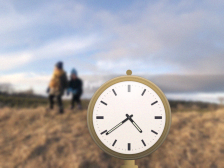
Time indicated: 4:39
